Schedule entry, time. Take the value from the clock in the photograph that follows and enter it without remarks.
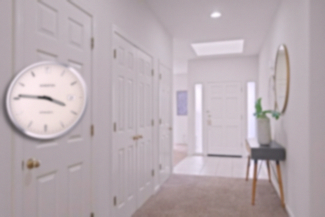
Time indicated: 3:46
